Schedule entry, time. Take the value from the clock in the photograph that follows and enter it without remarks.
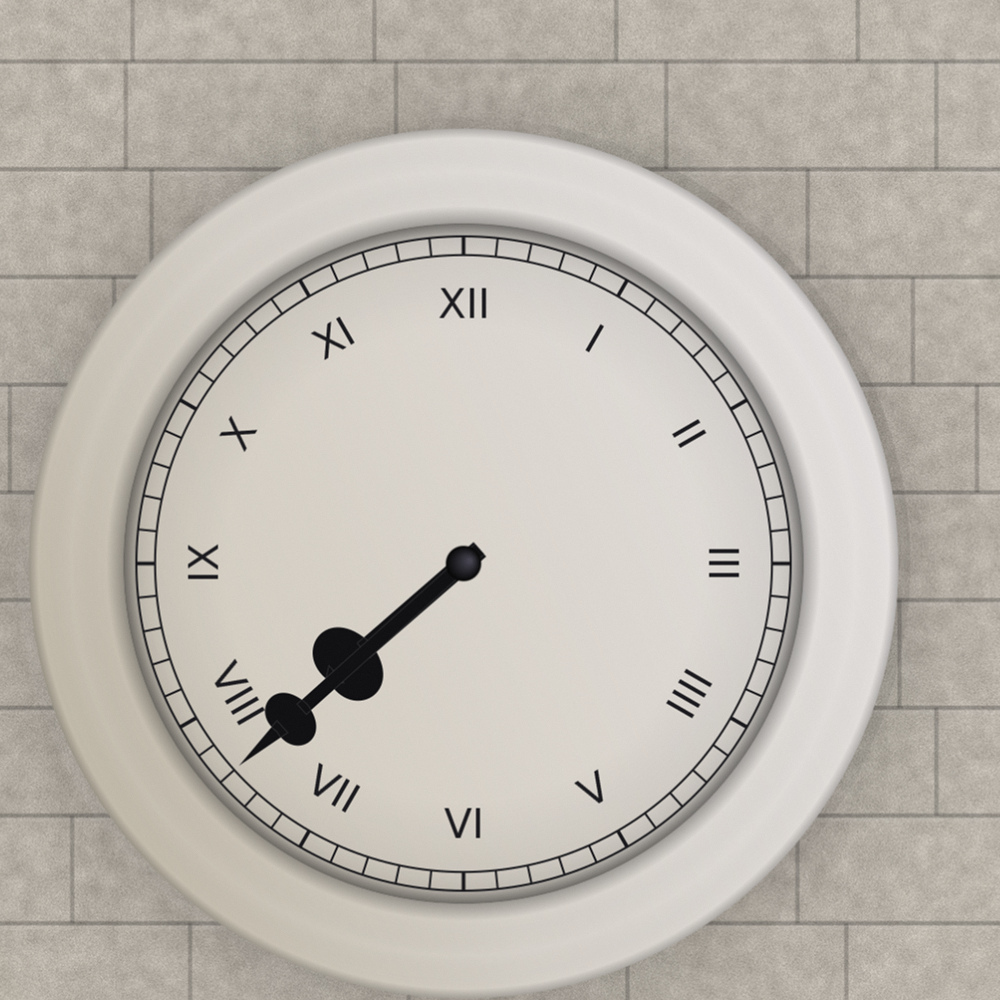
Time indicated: 7:38
